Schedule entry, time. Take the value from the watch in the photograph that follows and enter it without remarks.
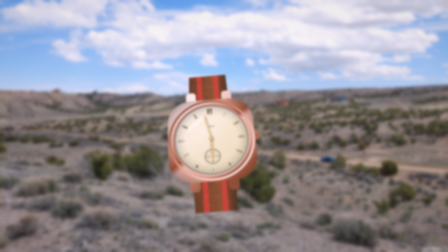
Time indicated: 5:58
